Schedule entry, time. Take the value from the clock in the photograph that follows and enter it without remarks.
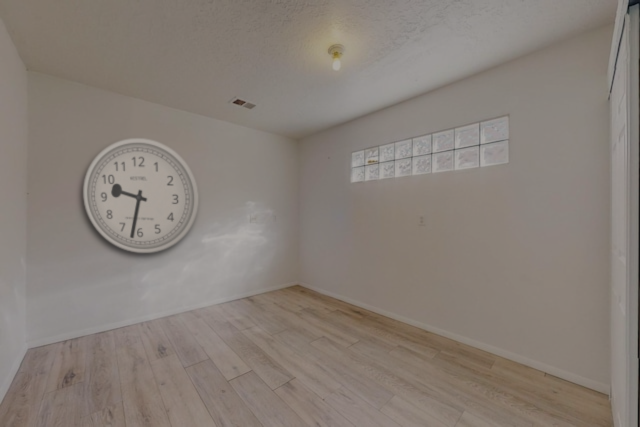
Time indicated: 9:32
